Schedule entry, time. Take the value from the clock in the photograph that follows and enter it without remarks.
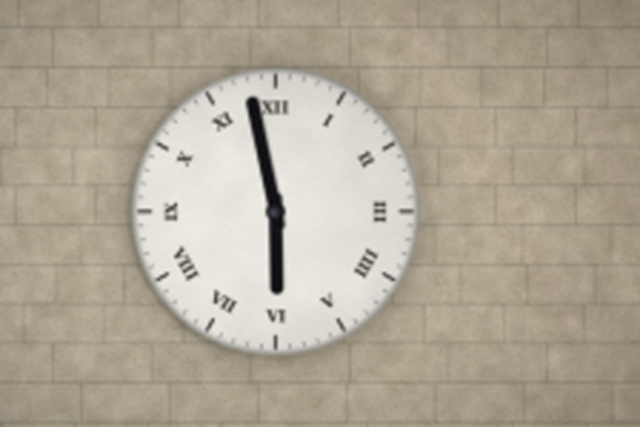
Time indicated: 5:58
